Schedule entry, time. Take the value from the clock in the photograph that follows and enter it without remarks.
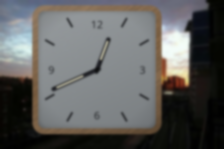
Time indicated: 12:41
